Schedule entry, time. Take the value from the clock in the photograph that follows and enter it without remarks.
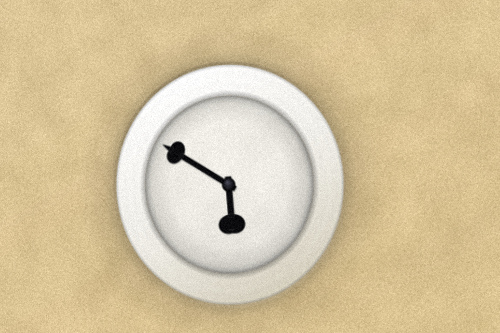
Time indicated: 5:50
